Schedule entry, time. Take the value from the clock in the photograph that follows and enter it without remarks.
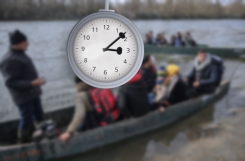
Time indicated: 3:08
